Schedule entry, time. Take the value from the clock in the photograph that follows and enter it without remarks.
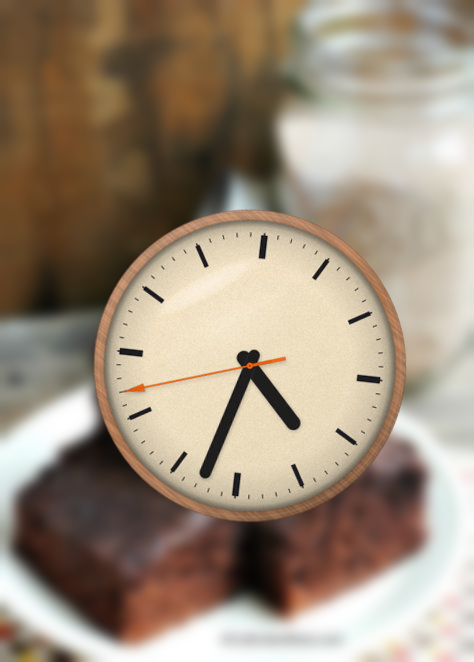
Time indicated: 4:32:42
